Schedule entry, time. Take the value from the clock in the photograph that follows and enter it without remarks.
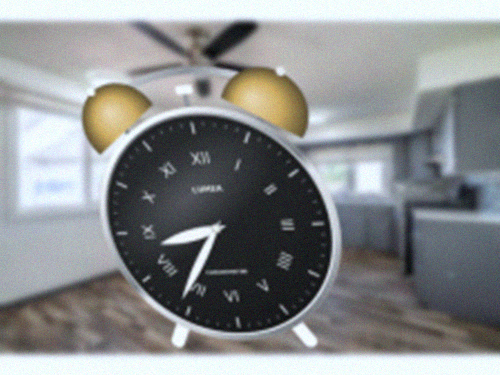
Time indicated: 8:36
